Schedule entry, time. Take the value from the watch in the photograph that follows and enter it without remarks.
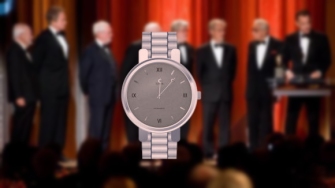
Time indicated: 12:07
